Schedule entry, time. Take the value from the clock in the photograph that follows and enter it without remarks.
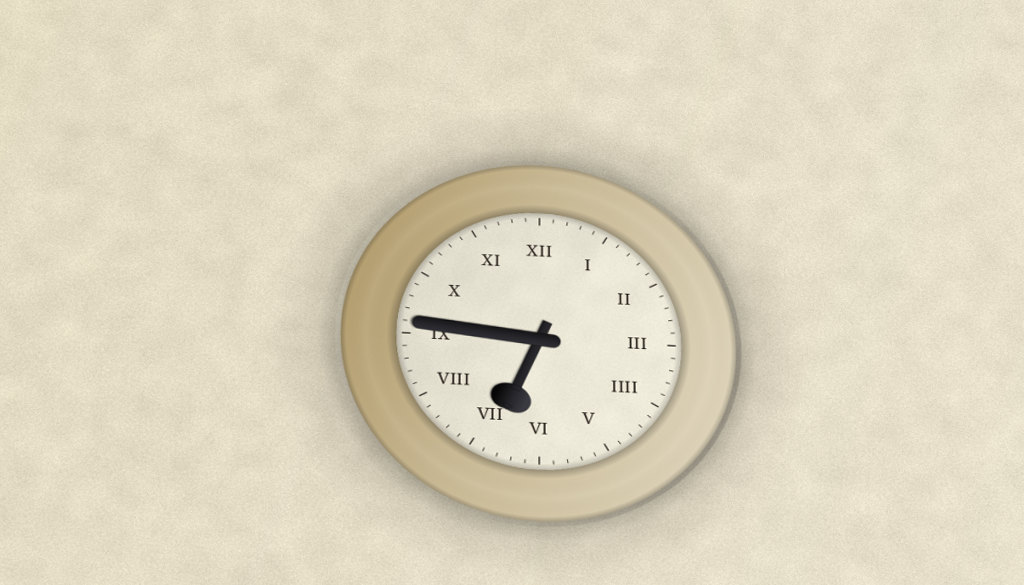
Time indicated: 6:46
